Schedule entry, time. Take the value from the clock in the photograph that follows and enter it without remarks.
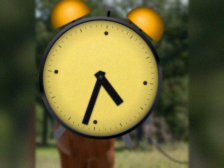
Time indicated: 4:32
